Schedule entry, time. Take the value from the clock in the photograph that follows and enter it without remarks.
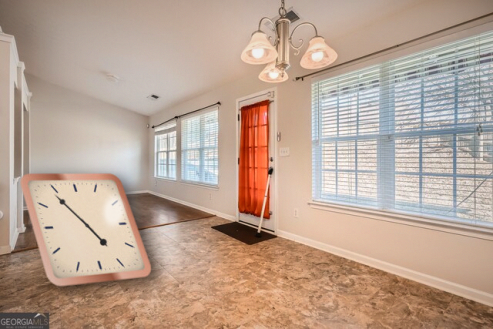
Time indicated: 4:54
